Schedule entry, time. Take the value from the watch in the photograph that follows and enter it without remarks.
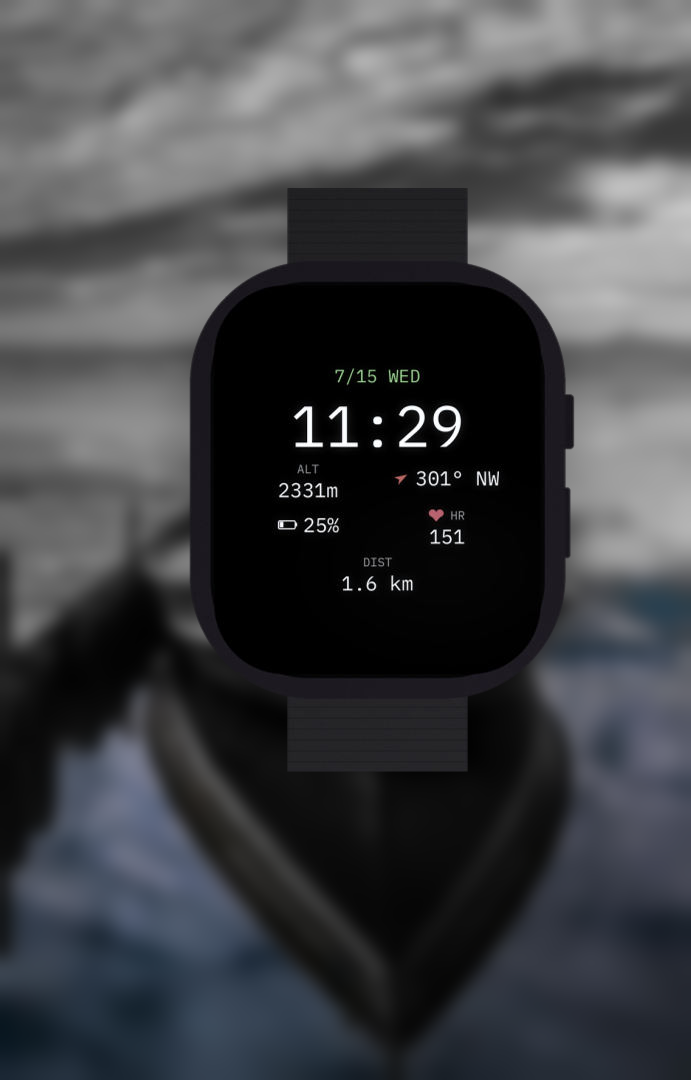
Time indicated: 11:29
